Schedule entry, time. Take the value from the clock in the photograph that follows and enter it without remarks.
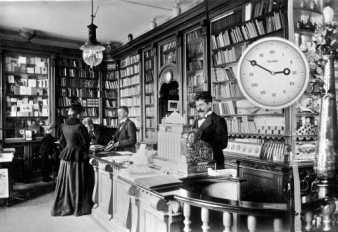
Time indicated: 2:50
